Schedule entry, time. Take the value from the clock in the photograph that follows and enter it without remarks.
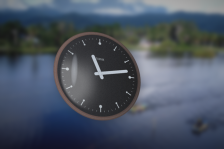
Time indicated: 11:13
